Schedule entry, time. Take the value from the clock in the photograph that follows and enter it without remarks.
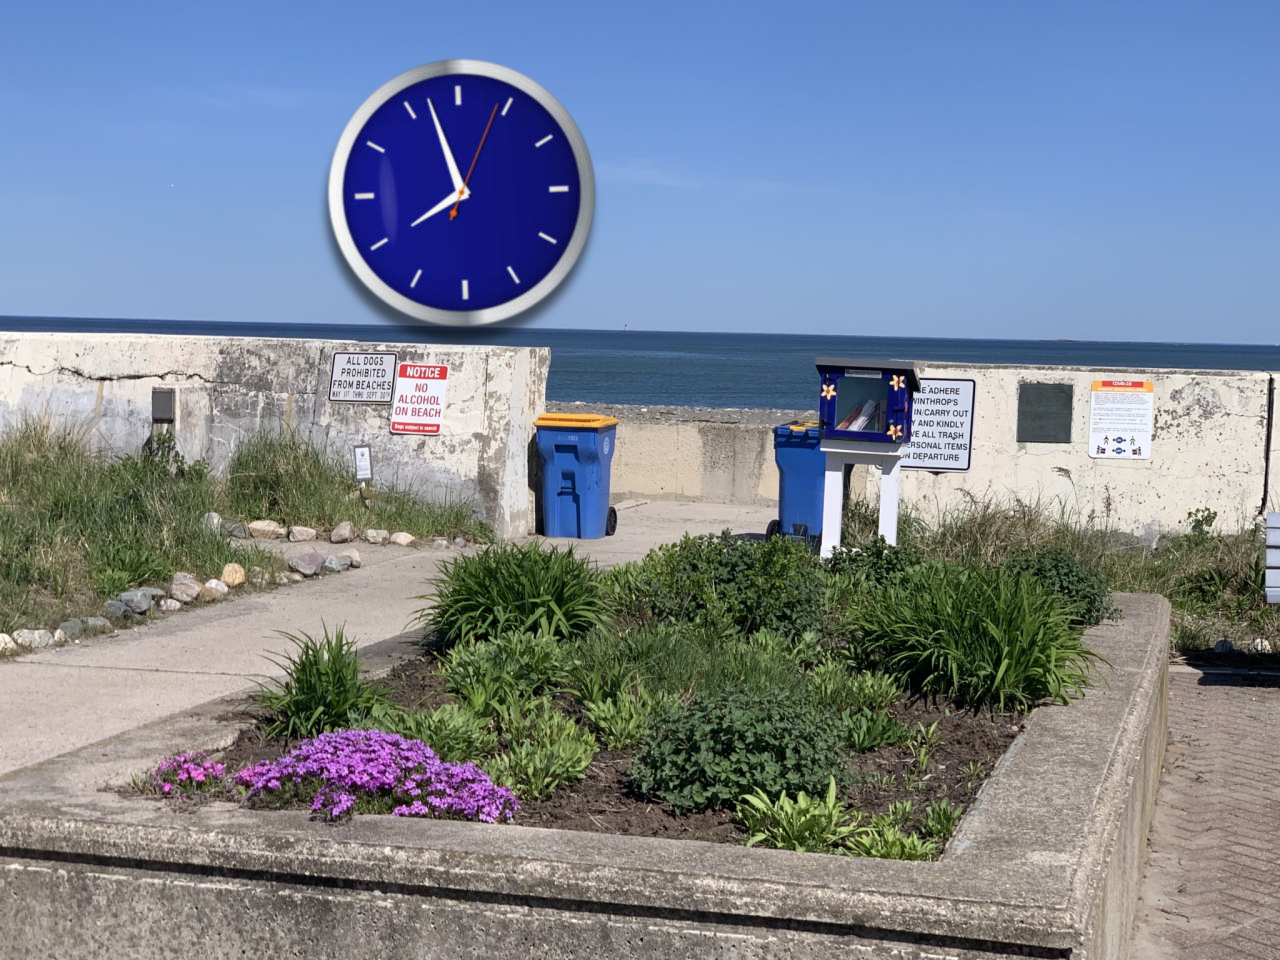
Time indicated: 7:57:04
